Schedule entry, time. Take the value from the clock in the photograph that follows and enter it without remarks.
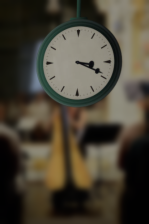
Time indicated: 3:19
